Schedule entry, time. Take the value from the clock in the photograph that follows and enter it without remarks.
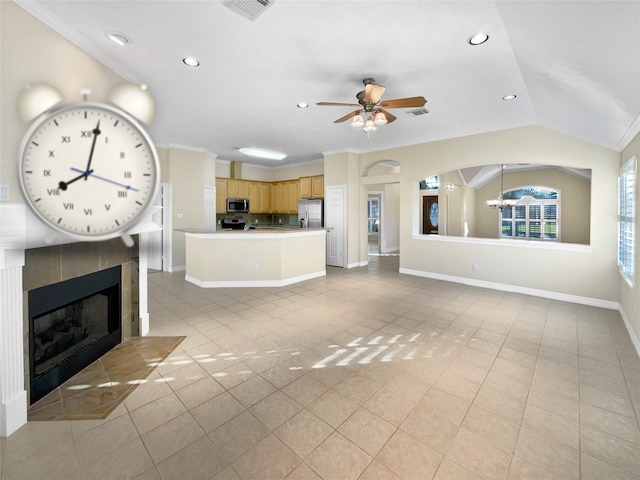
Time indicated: 8:02:18
